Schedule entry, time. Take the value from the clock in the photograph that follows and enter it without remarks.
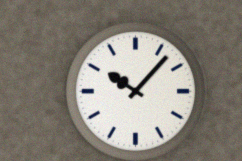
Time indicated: 10:07
